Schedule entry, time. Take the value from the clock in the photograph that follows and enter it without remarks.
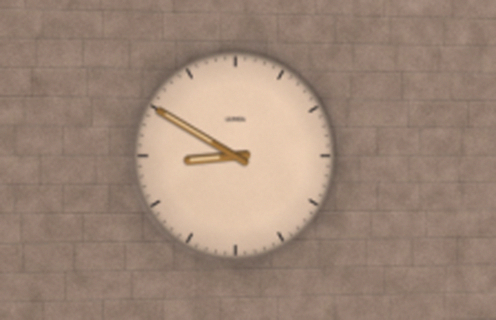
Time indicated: 8:50
